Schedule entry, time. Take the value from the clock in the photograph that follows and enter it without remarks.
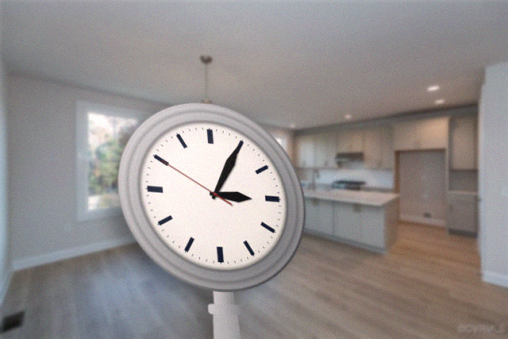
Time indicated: 3:04:50
